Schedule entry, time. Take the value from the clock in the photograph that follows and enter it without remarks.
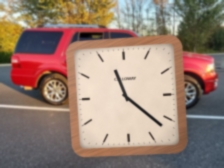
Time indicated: 11:22
